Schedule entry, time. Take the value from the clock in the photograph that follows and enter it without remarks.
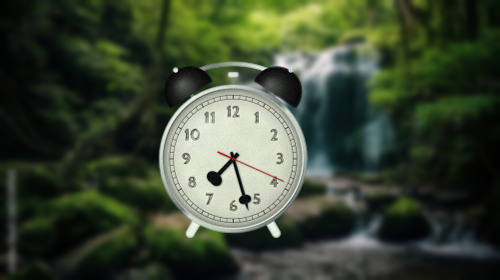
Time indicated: 7:27:19
